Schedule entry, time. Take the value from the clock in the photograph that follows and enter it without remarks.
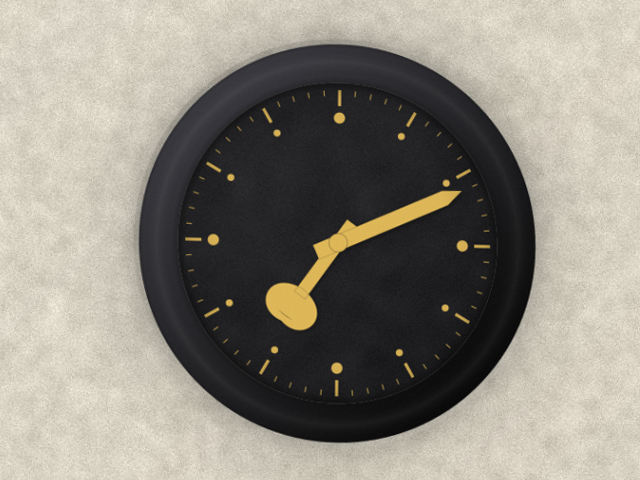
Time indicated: 7:11
